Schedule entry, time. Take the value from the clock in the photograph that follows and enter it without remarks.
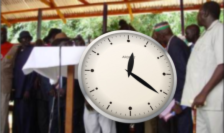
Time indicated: 12:21
